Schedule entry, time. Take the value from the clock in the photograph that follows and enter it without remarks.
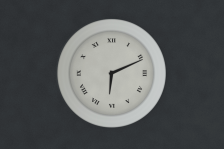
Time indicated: 6:11
